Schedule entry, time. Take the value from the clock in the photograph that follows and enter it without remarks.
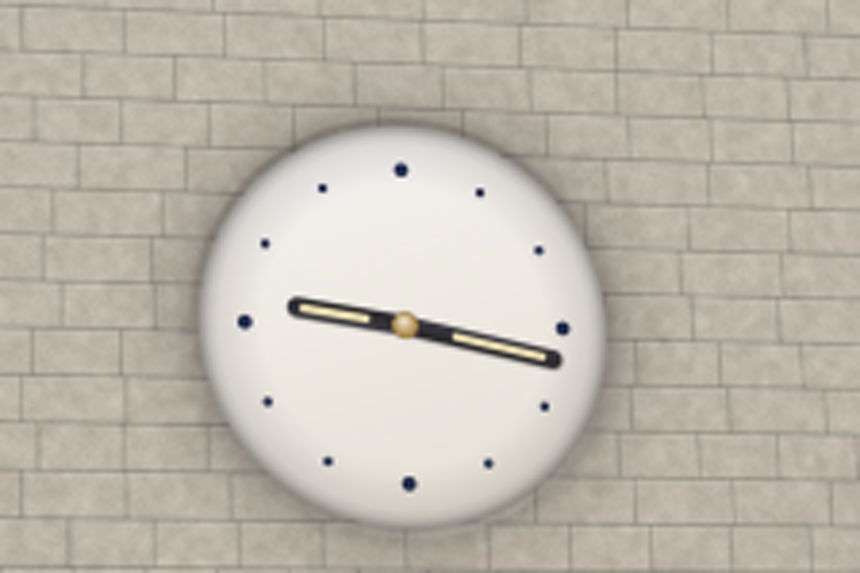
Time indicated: 9:17
